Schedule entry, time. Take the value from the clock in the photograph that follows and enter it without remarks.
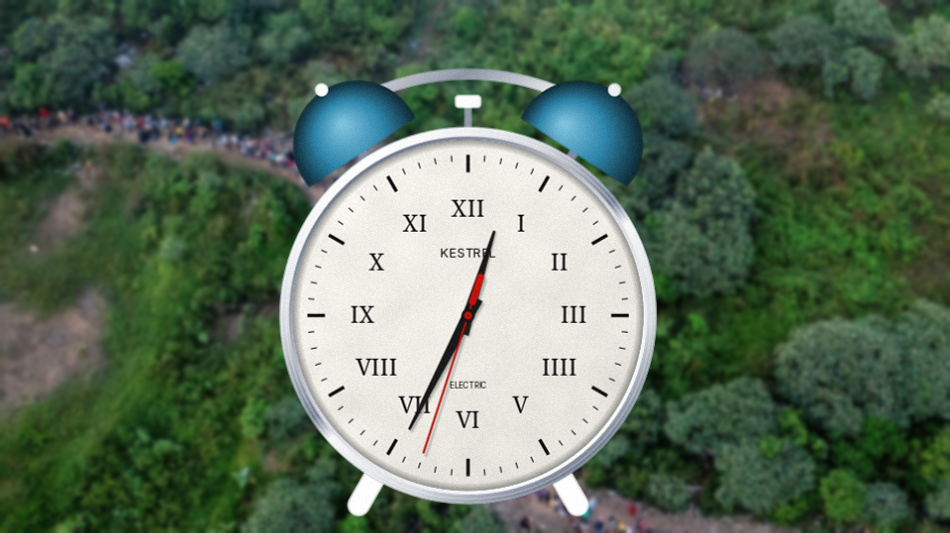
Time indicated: 12:34:33
